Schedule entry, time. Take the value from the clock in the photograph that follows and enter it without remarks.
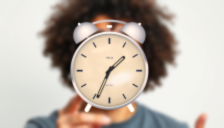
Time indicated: 1:34
